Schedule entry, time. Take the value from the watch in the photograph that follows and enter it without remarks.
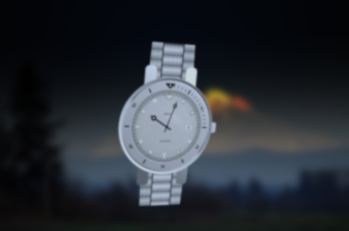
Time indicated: 10:03
